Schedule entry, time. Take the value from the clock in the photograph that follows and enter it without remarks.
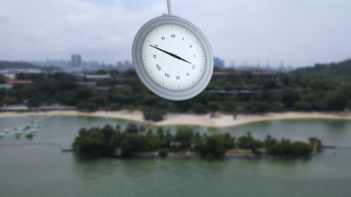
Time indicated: 3:49
